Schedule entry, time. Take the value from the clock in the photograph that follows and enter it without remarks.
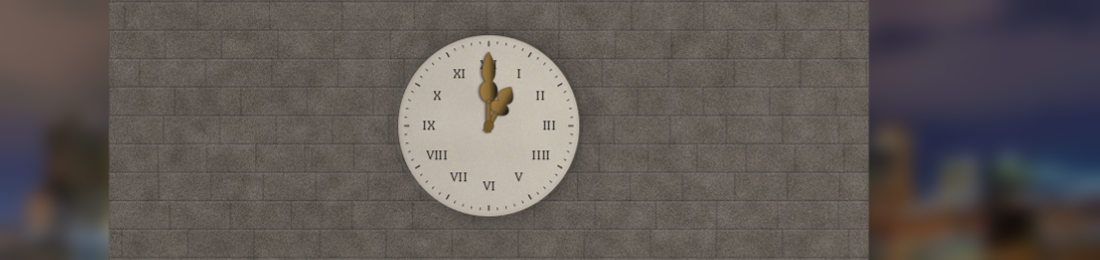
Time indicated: 1:00
